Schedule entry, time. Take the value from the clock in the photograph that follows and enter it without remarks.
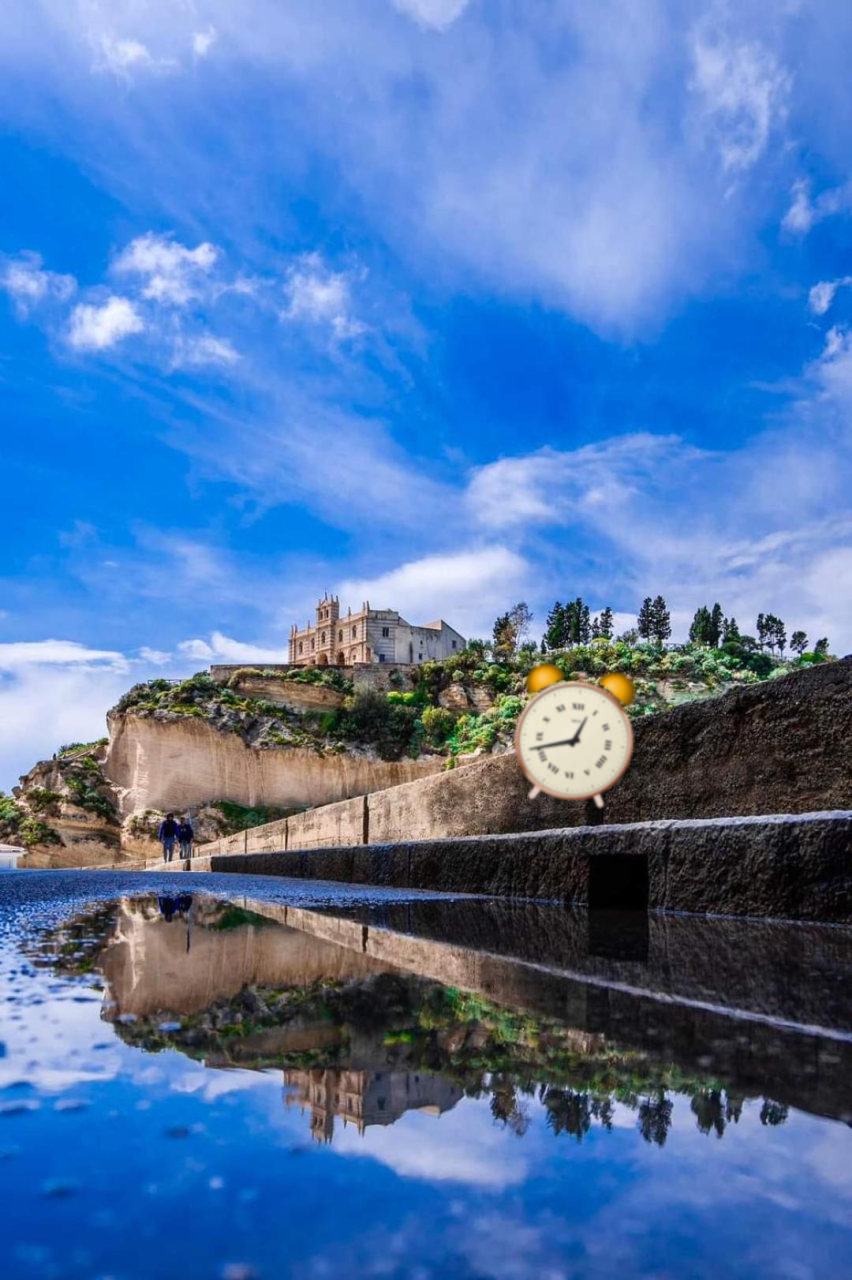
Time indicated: 12:42
